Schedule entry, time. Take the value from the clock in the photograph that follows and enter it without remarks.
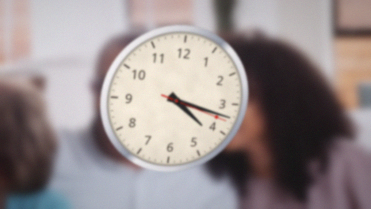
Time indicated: 4:17:18
